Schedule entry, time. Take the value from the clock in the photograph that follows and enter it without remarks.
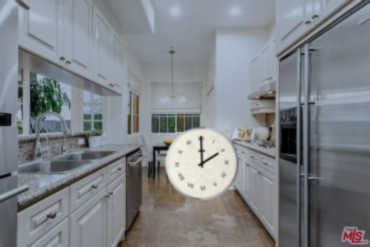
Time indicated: 2:00
